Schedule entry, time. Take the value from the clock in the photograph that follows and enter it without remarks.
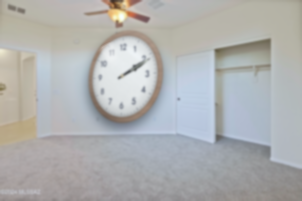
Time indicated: 2:11
